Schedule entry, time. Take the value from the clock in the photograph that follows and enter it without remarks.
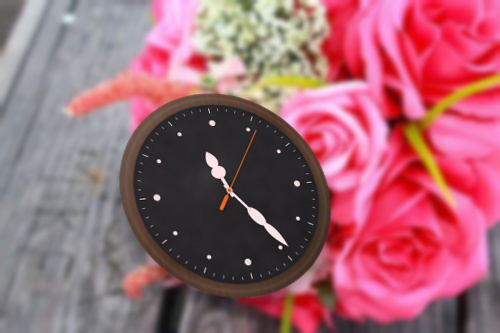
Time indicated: 11:24:06
